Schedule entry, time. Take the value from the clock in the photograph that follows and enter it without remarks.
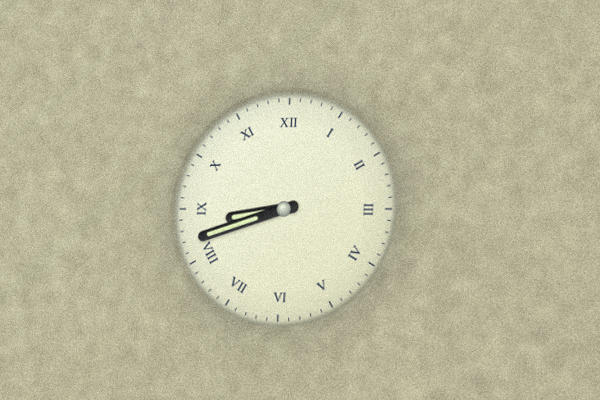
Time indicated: 8:42
